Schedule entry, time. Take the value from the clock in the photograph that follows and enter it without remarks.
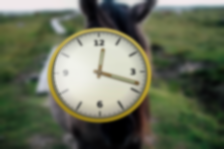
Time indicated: 12:18
